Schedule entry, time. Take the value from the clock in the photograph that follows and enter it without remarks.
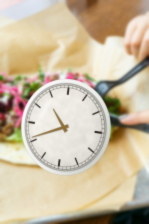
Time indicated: 10:41
